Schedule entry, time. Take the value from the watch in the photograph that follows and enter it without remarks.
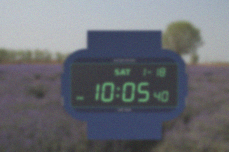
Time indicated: 10:05
